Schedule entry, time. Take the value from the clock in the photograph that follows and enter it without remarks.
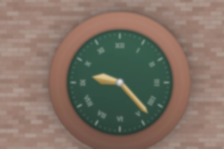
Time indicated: 9:23
